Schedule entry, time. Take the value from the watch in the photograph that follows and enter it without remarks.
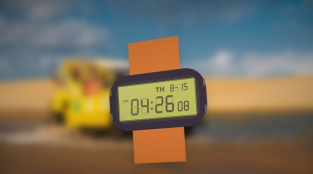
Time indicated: 4:26:08
